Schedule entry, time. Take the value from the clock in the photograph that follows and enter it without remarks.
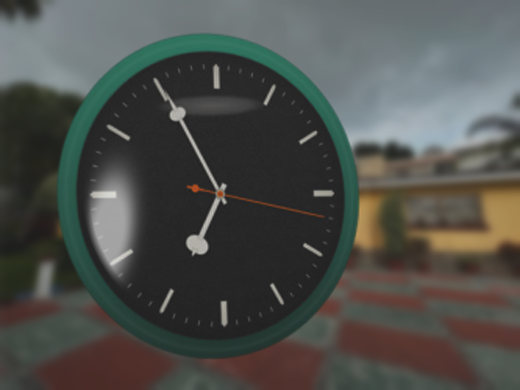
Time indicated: 6:55:17
